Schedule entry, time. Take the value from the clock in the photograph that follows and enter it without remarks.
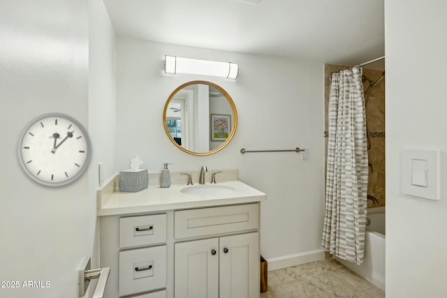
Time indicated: 12:07
